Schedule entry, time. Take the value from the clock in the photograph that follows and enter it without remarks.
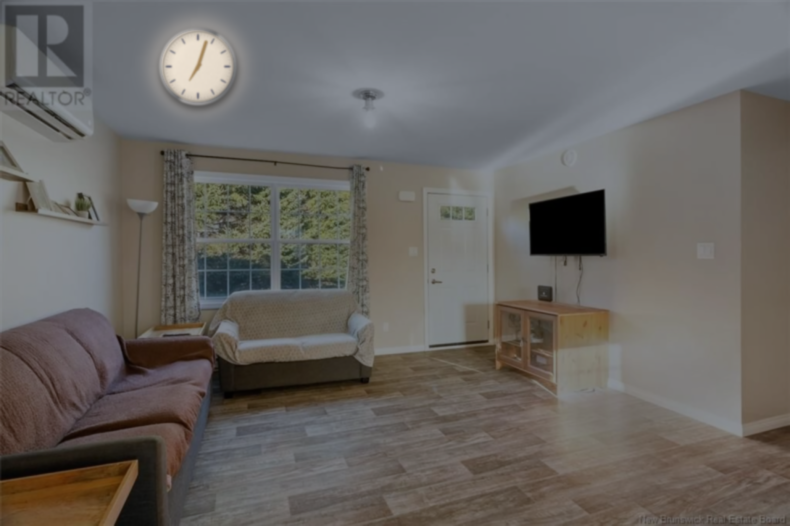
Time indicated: 7:03
